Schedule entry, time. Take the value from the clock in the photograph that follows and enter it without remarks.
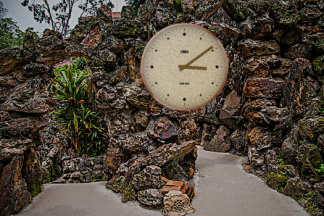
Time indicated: 3:09
